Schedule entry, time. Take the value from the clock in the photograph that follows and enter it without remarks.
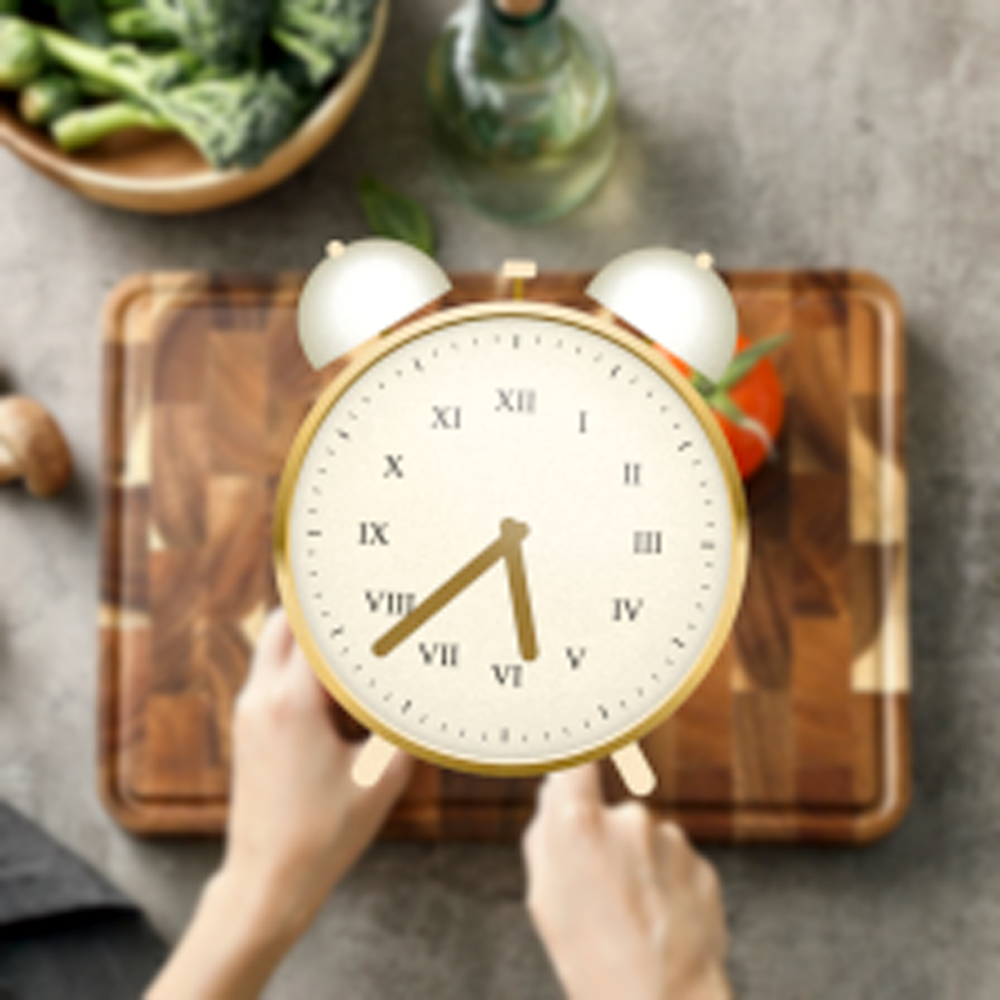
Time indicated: 5:38
